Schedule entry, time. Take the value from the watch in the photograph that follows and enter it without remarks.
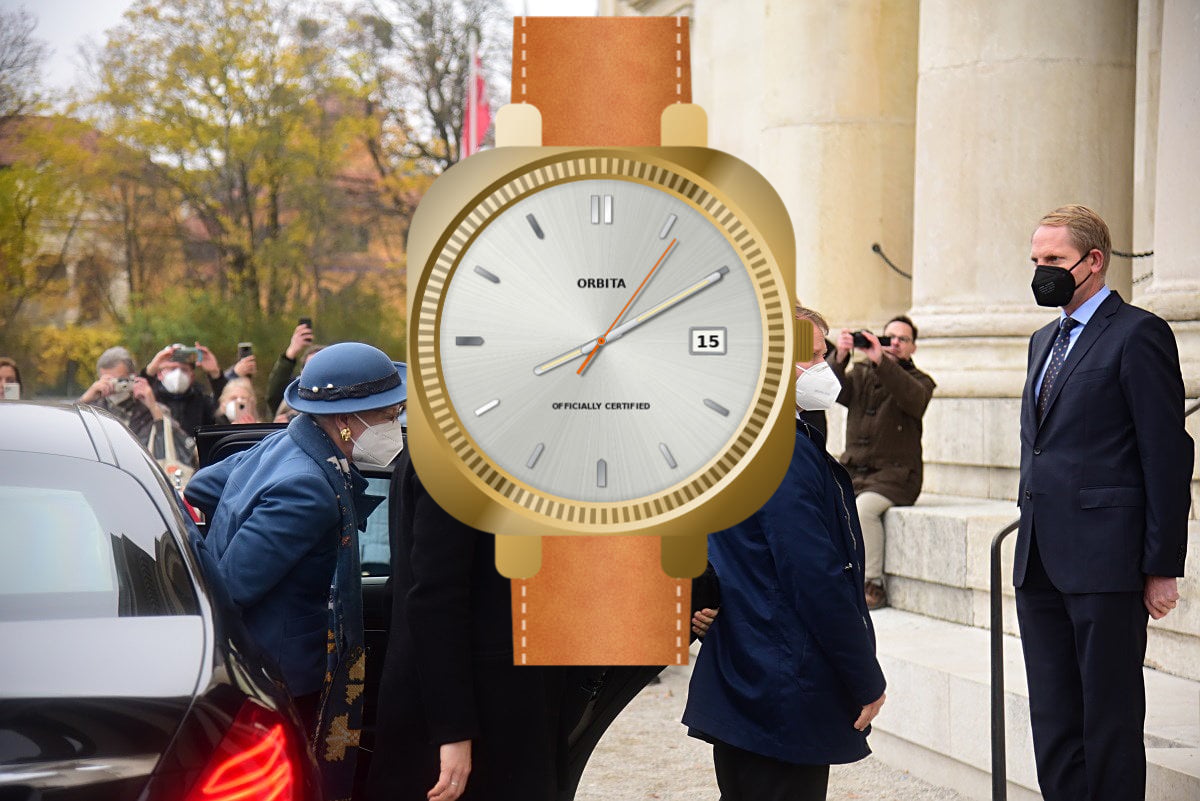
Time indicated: 8:10:06
